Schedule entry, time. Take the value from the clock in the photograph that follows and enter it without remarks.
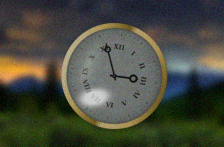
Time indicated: 2:56
